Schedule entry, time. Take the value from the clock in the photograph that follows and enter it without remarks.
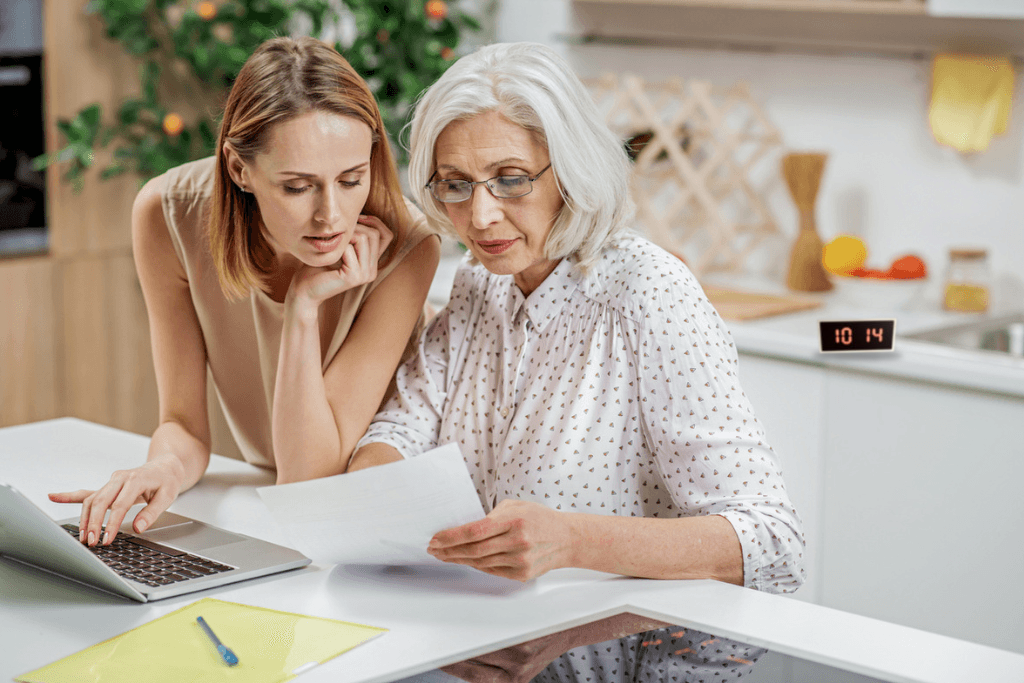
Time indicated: 10:14
